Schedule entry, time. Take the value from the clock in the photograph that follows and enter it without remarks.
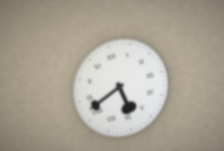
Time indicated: 5:42
